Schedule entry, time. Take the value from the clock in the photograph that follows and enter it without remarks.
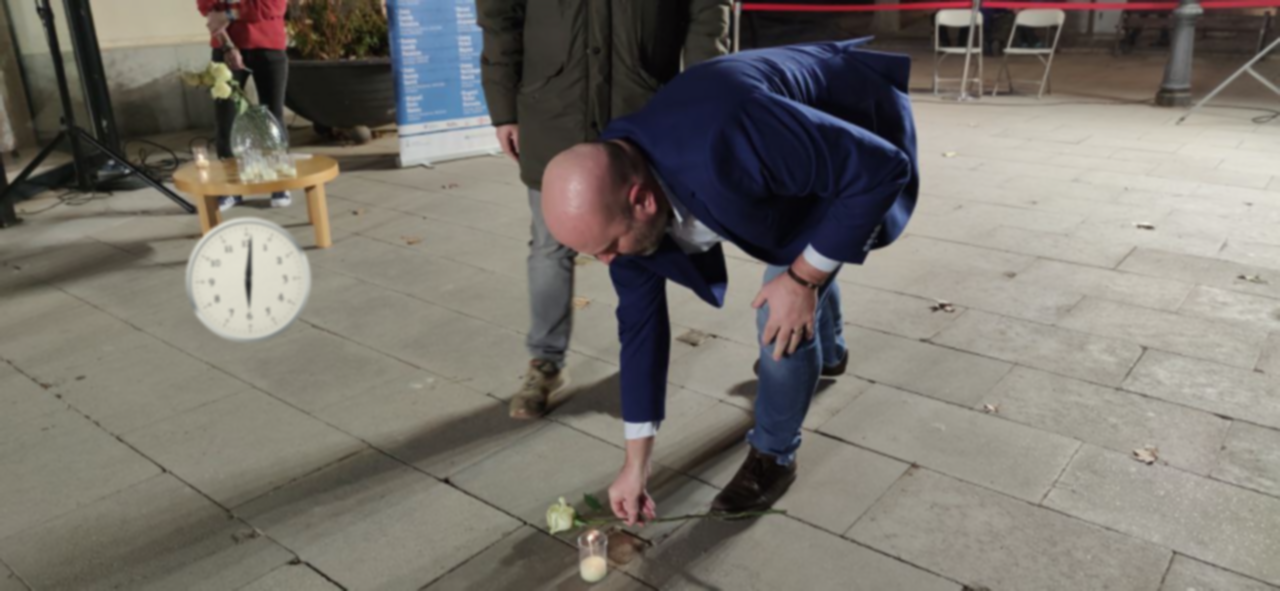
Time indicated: 6:01
